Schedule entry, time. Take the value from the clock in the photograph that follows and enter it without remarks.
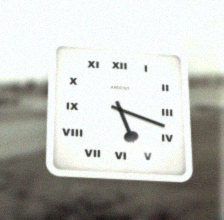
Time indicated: 5:18
